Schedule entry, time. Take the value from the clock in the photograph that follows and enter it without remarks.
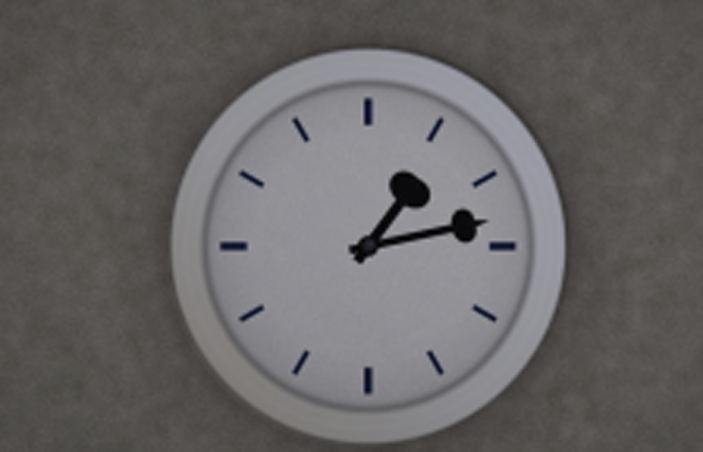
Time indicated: 1:13
